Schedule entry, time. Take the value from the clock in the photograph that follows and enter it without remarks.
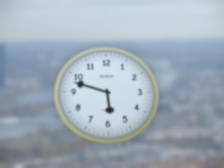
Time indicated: 5:48
